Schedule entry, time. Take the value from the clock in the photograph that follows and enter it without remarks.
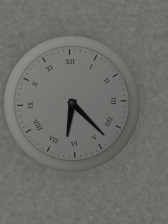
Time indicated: 6:23
